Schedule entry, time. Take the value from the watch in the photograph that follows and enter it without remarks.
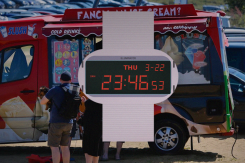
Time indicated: 23:46:53
